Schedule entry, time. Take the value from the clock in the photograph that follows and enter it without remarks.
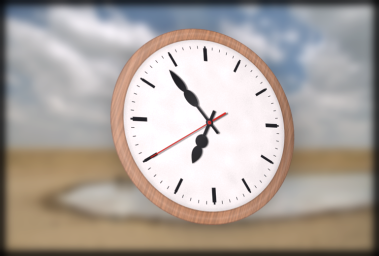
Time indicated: 6:53:40
